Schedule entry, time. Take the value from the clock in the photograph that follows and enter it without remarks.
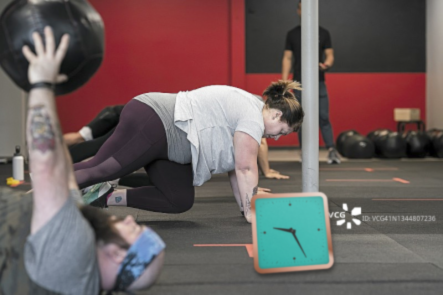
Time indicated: 9:26
